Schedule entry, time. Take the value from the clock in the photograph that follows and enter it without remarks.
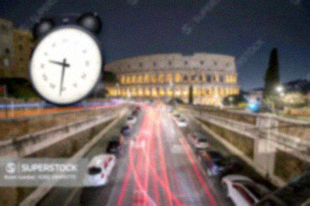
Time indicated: 9:31
